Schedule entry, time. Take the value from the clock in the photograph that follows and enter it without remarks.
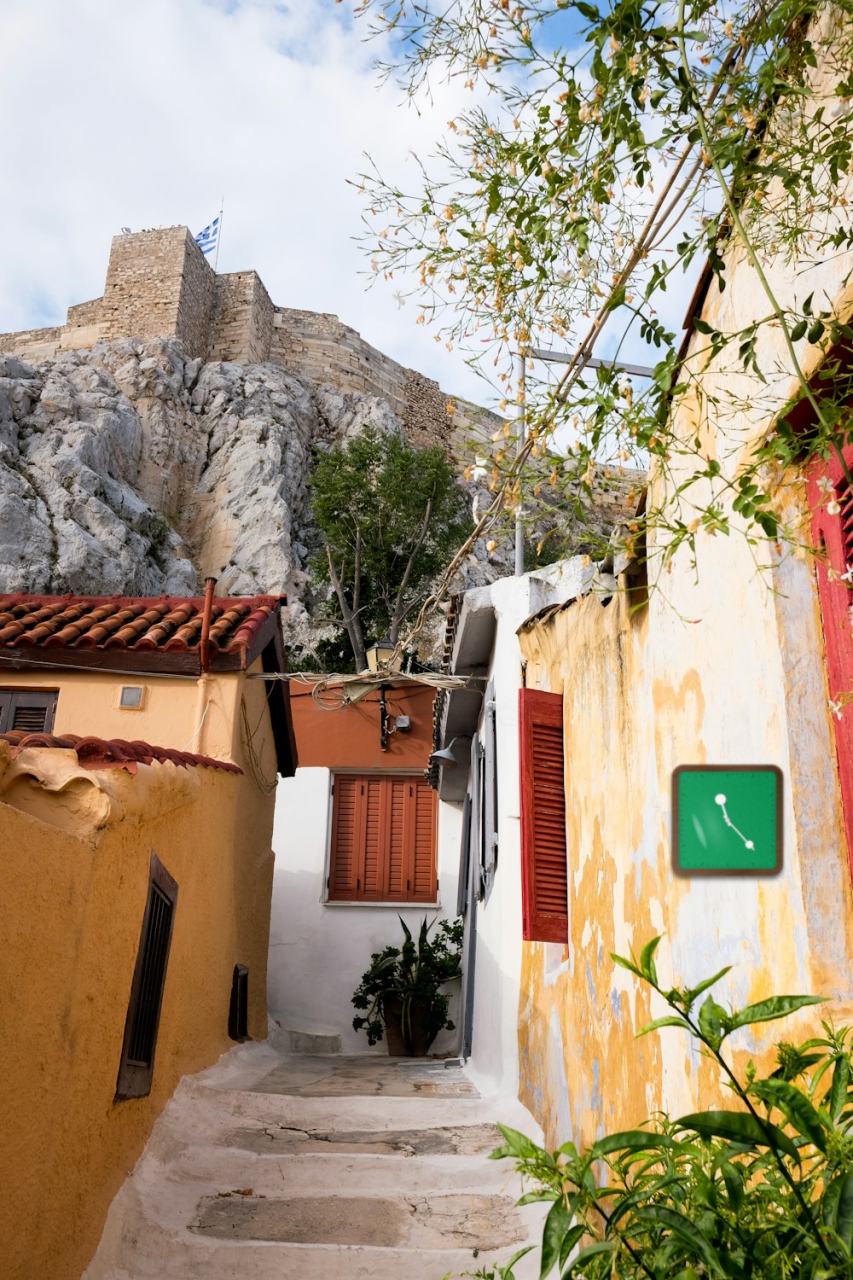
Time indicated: 11:23
